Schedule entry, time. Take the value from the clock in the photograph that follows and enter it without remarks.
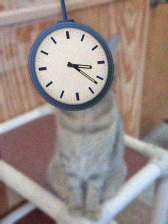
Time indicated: 3:22
